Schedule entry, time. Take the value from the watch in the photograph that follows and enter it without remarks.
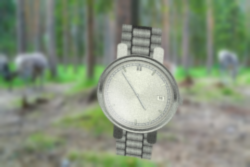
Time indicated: 4:54
